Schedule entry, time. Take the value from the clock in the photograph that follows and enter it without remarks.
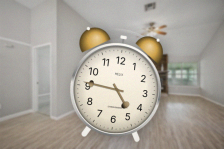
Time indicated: 4:46
